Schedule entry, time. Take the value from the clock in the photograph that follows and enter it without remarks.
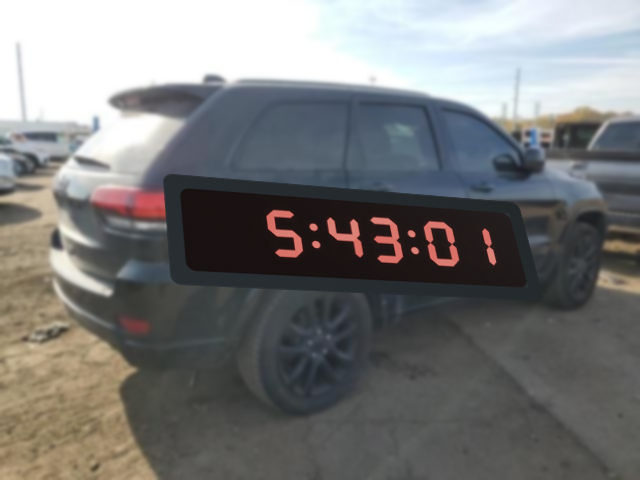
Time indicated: 5:43:01
